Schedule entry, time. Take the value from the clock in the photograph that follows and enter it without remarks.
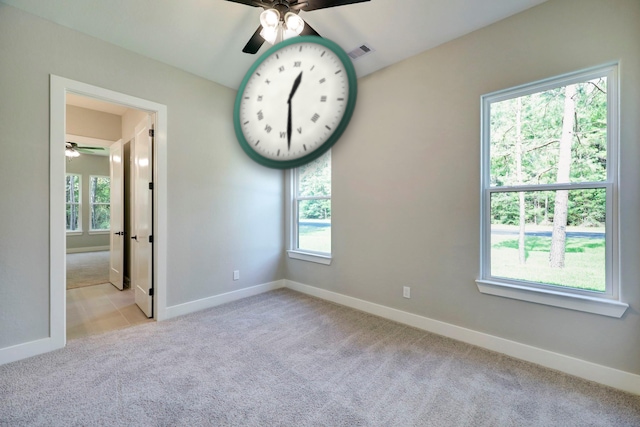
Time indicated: 12:28
